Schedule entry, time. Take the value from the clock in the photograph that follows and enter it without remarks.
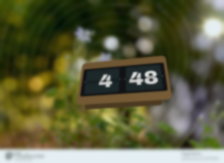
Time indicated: 4:48
